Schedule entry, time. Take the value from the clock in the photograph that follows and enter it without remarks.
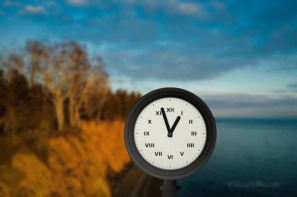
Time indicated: 12:57
